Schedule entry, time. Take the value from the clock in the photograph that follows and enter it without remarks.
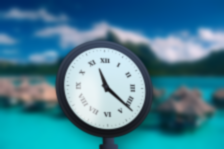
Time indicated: 11:22
